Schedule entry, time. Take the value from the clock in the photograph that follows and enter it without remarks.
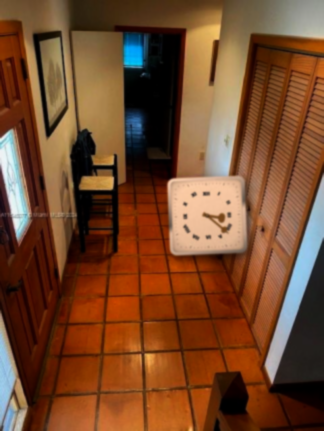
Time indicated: 3:22
